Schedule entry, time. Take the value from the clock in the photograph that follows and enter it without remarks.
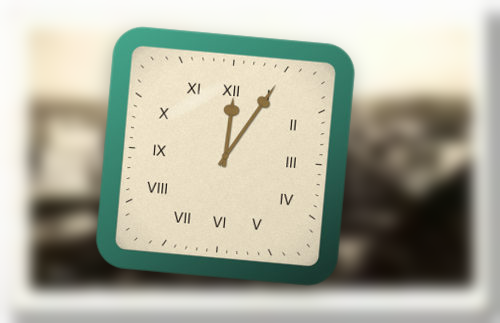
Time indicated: 12:05
